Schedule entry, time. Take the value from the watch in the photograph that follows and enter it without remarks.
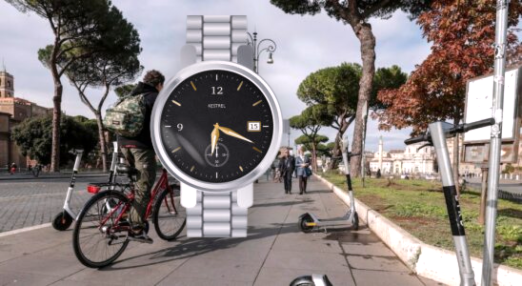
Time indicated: 6:19
